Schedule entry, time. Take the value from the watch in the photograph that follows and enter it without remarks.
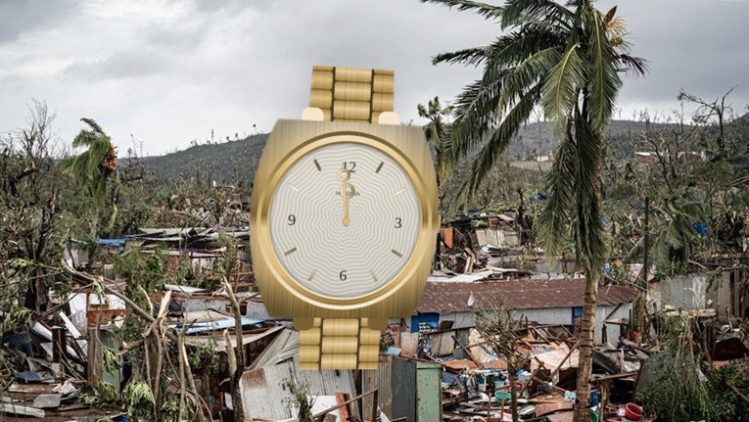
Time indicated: 11:59
